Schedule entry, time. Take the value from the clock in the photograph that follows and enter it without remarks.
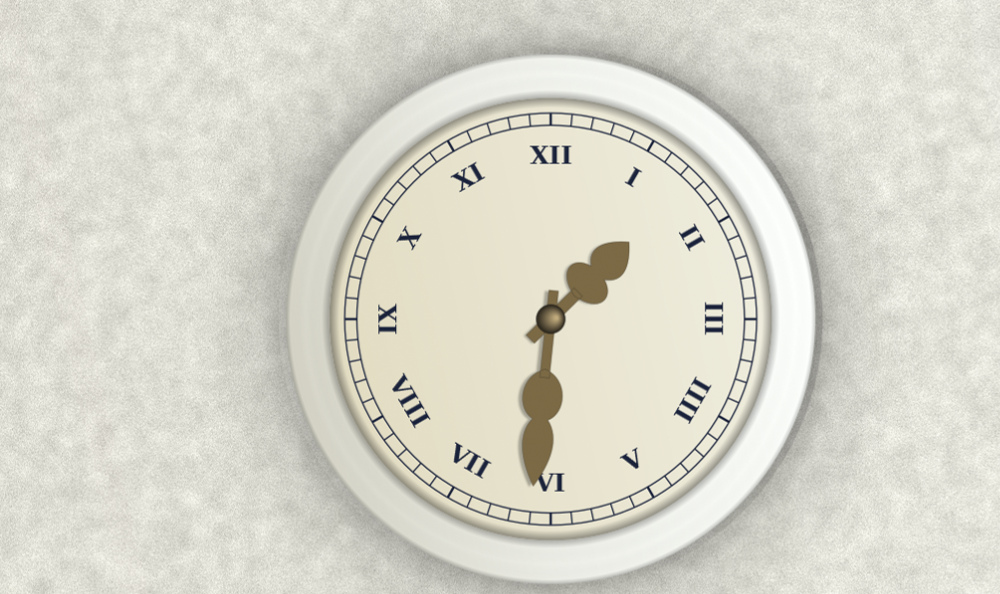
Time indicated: 1:31
